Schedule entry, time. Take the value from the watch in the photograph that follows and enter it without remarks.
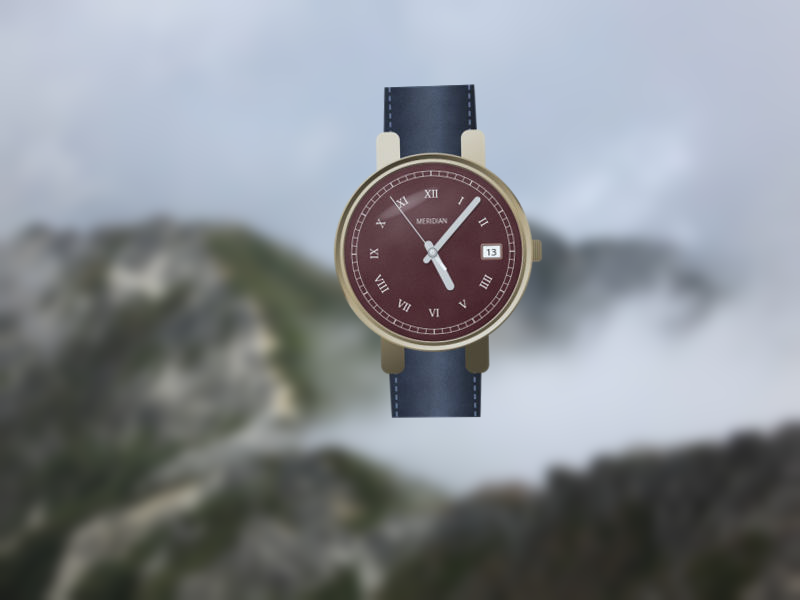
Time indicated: 5:06:54
